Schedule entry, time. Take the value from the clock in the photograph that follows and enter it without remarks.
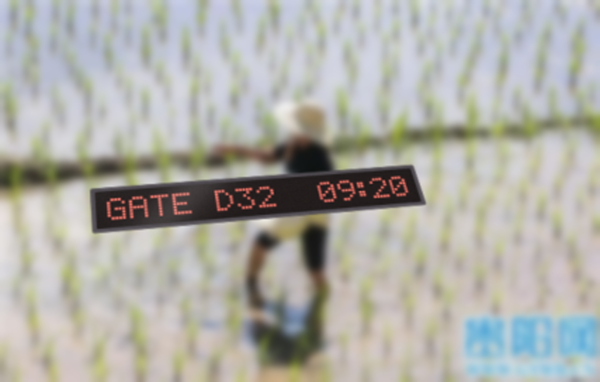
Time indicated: 9:20
